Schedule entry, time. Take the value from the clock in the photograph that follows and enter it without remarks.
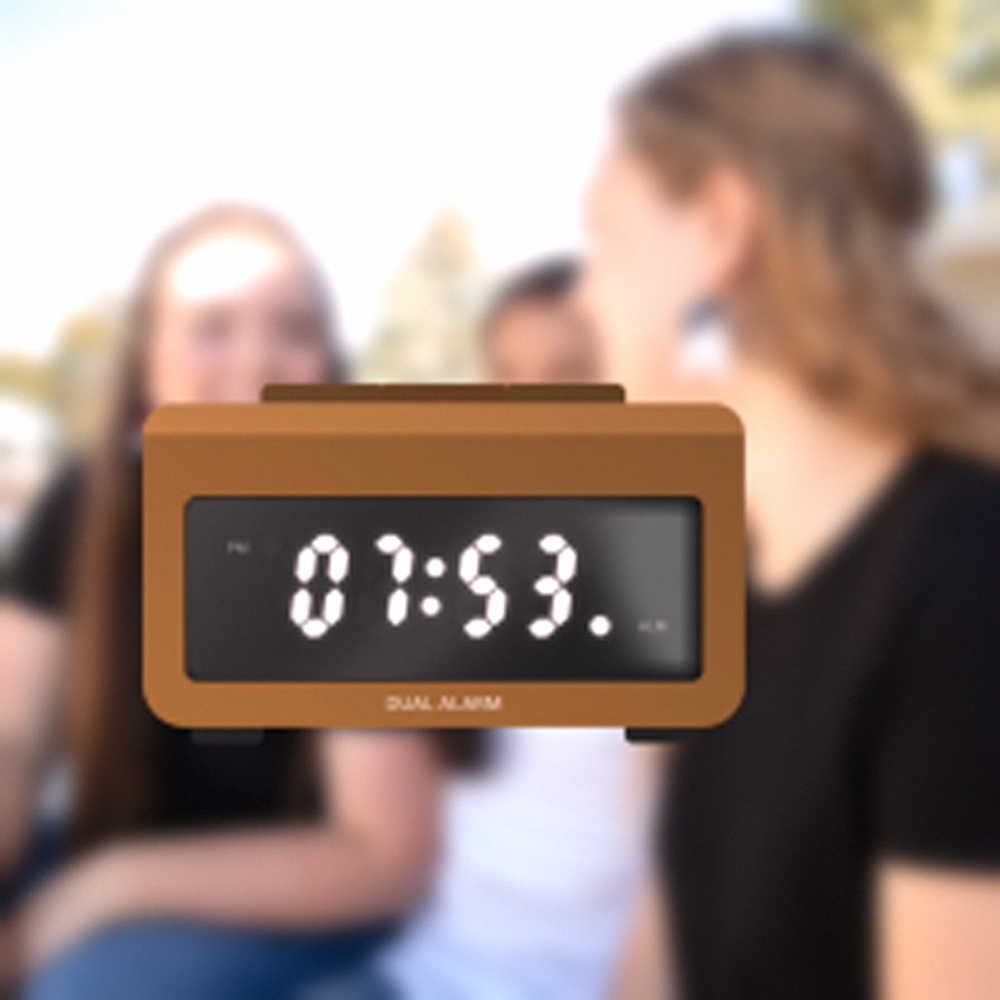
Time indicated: 7:53
